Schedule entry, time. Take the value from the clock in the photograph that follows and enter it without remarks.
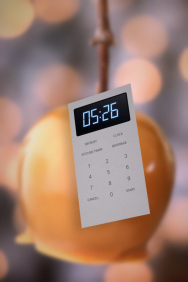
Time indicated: 5:26
